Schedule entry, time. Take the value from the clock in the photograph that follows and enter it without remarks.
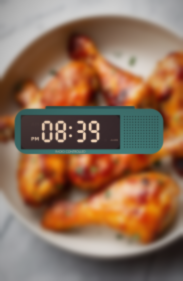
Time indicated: 8:39
